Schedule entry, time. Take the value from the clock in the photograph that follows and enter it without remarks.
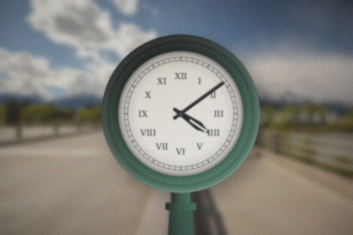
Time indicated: 4:09
